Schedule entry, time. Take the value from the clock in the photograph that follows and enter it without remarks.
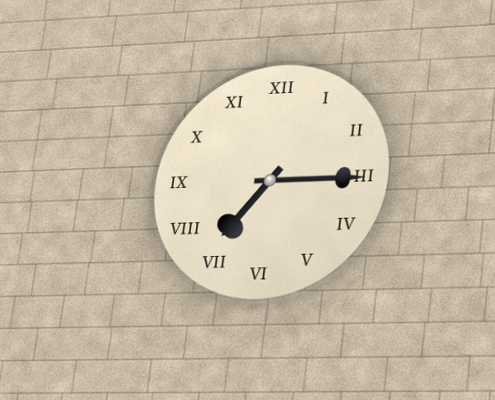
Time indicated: 7:15
